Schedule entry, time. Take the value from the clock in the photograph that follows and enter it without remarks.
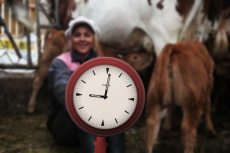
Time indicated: 9:01
